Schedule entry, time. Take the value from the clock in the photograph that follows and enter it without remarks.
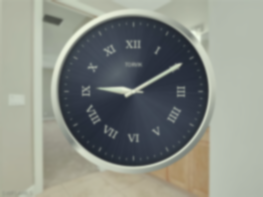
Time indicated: 9:10
